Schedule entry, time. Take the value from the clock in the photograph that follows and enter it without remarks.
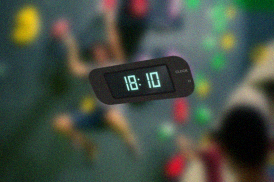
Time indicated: 18:10
